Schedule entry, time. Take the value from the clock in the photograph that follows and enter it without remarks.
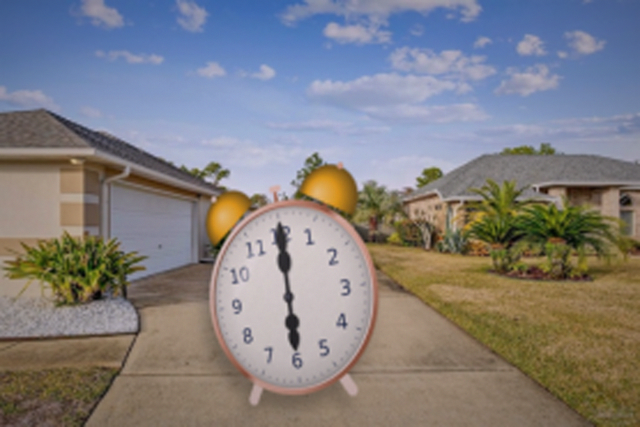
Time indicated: 6:00
